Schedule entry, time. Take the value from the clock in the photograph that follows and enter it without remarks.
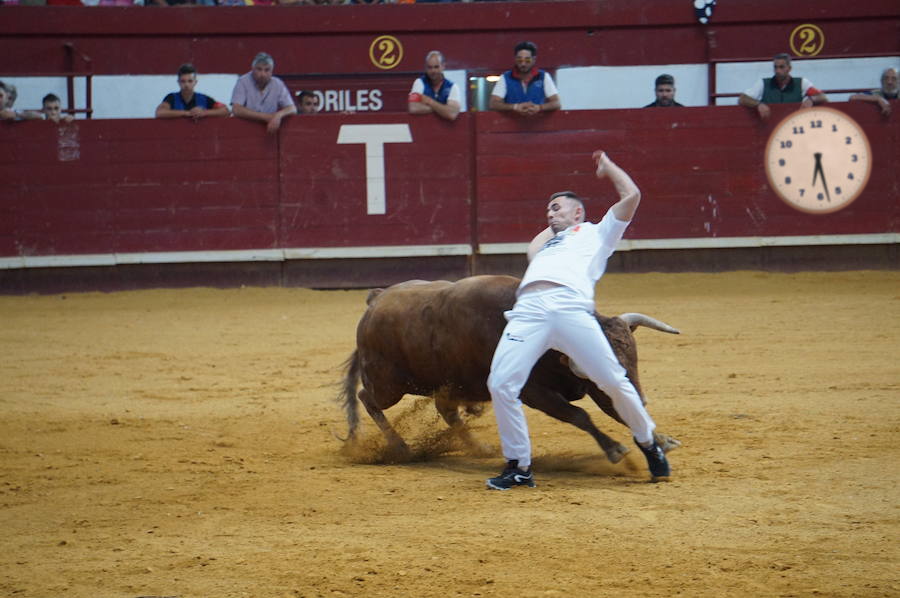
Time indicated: 6:28
